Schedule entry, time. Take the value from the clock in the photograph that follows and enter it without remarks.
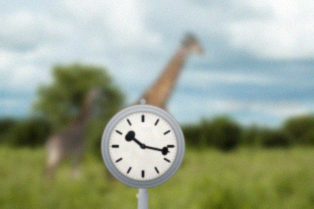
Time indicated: 10:17
